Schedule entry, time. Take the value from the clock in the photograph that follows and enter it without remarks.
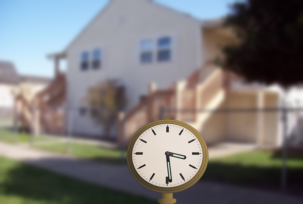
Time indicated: 3:29
